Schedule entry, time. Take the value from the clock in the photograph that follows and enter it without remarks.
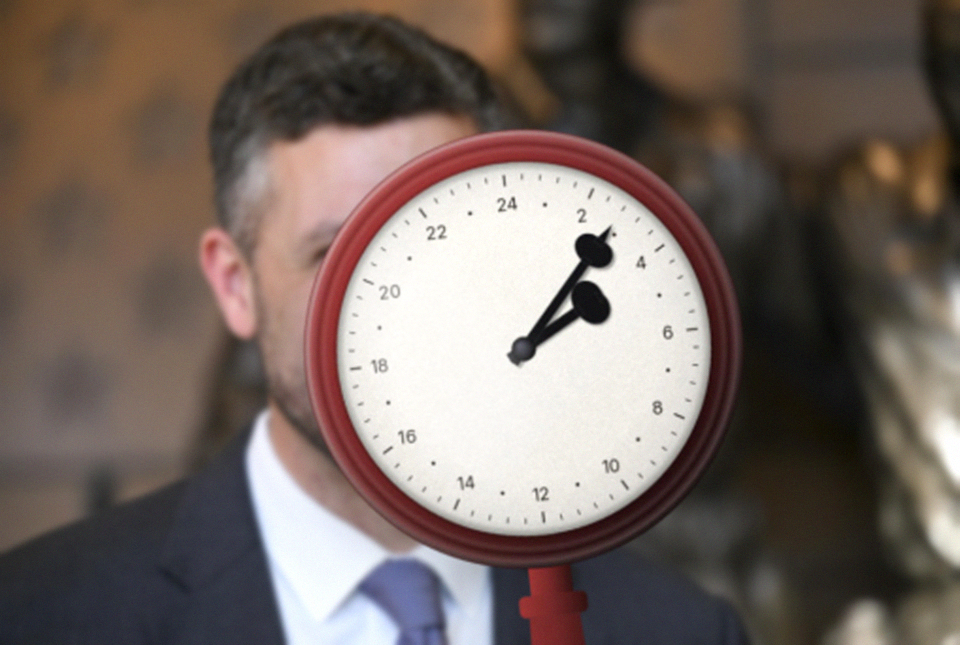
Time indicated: 4:07
